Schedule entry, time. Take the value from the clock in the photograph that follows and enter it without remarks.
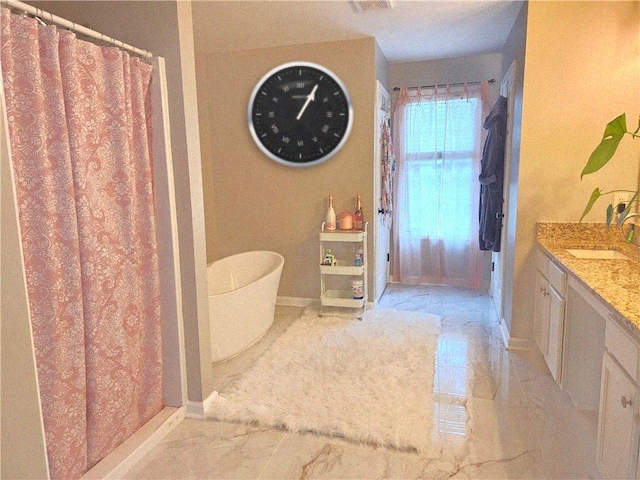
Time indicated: 1:05
